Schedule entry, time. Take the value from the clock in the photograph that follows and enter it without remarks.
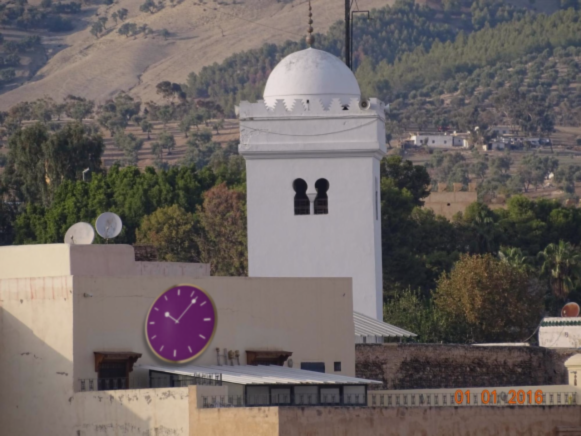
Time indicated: 10:07
